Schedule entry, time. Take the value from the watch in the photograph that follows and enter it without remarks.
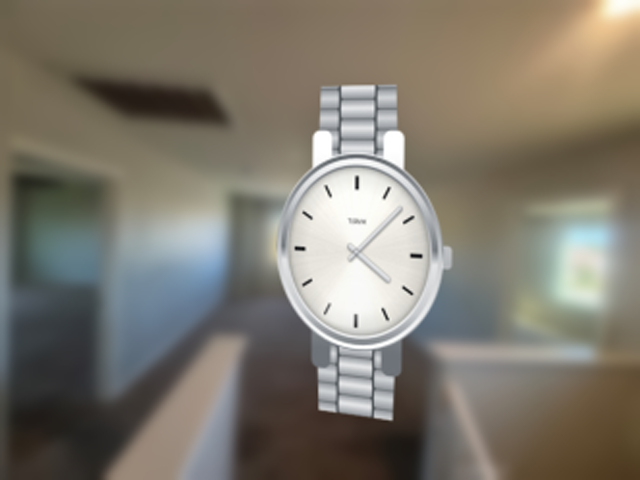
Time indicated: 4:08
